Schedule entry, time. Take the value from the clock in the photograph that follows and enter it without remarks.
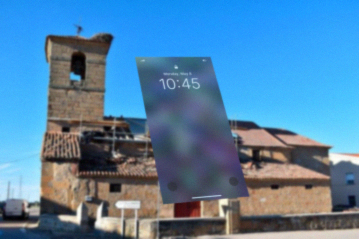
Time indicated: 10:45
